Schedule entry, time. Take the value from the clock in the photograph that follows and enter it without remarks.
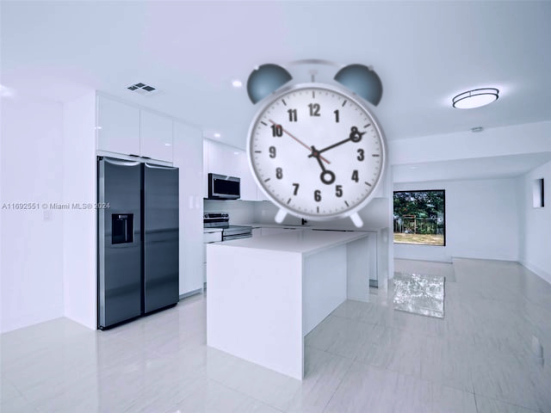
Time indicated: 5:10:51
